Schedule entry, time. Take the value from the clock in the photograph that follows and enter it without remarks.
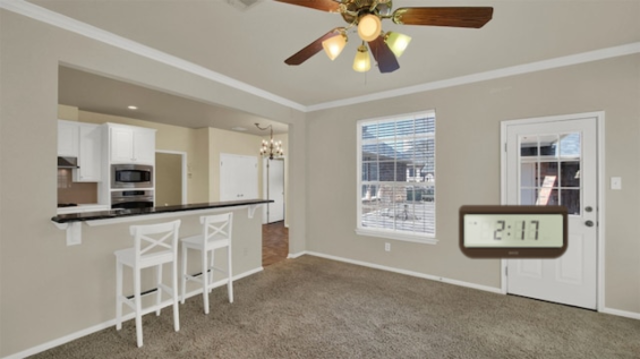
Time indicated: 2:17
